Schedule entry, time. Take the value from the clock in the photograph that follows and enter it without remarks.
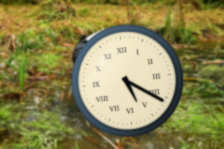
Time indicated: 5:21
